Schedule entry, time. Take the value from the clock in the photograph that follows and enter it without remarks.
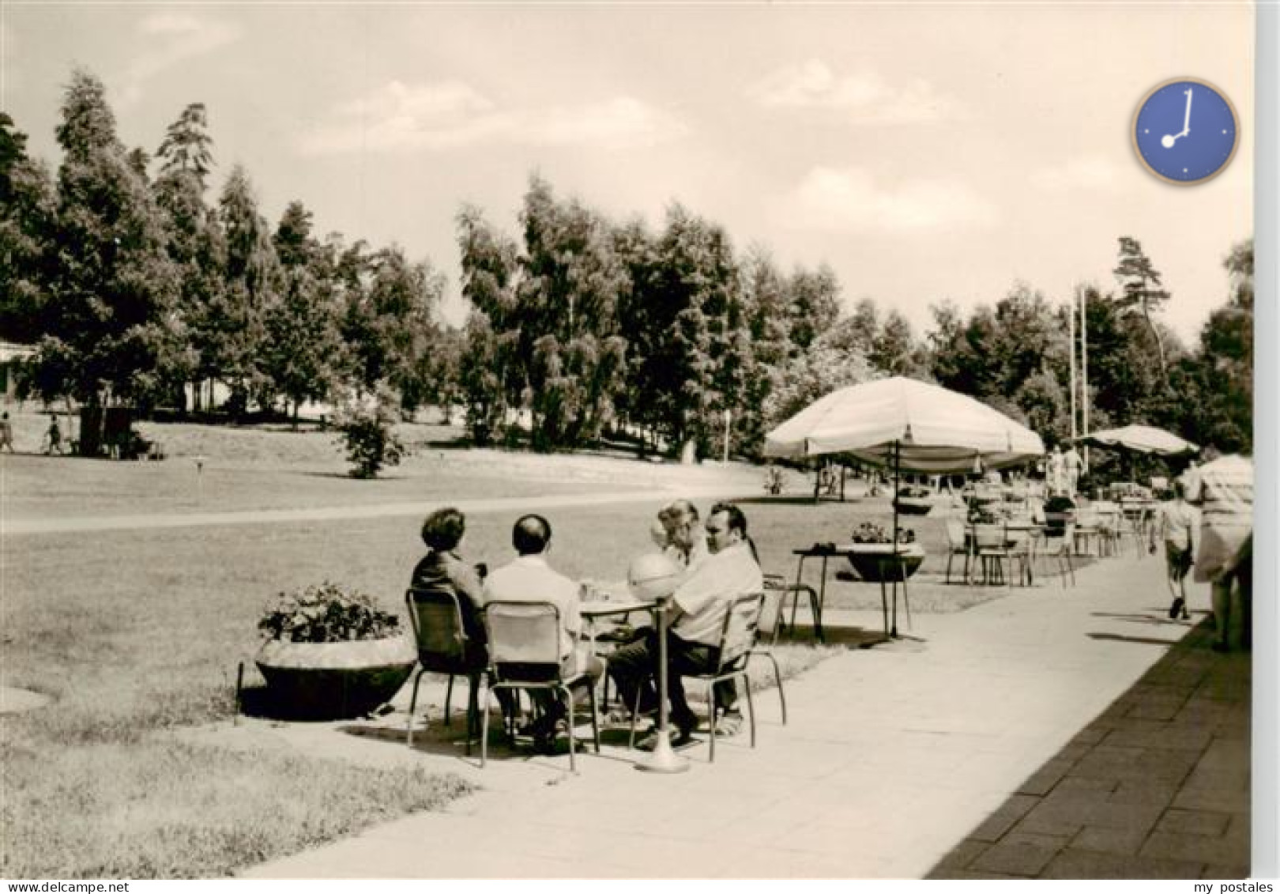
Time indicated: 8:01
